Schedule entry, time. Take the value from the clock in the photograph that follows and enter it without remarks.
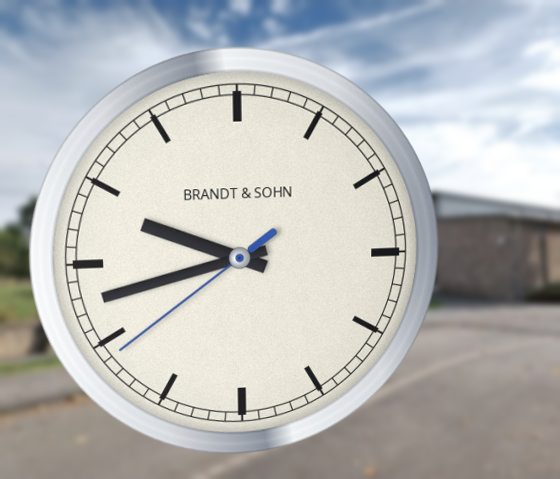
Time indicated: 9:42:39
